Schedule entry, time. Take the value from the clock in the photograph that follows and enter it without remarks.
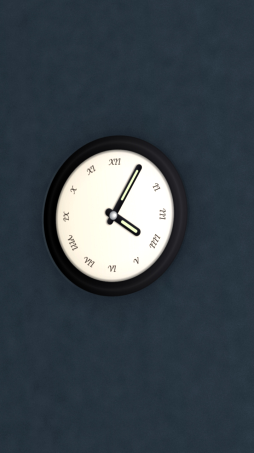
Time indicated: 4:05
